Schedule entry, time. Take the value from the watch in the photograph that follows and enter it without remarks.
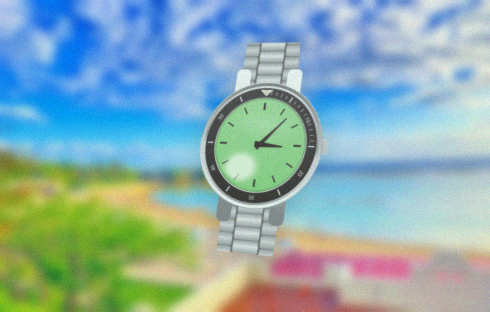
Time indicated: 3:07
